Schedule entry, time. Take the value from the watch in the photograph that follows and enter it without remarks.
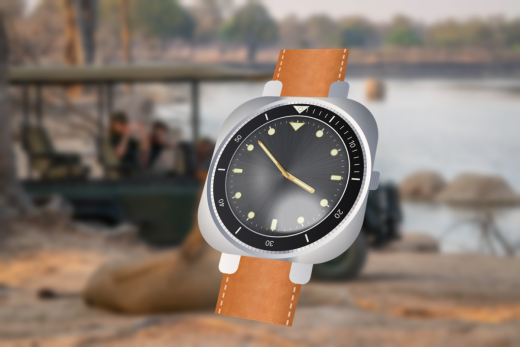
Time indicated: 3:52
